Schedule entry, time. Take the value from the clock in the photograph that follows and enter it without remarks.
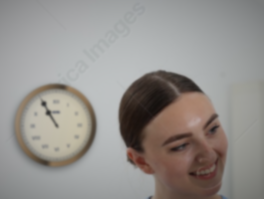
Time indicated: 10:55
